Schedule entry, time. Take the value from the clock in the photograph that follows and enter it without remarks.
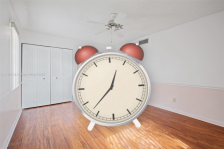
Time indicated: 12:37
